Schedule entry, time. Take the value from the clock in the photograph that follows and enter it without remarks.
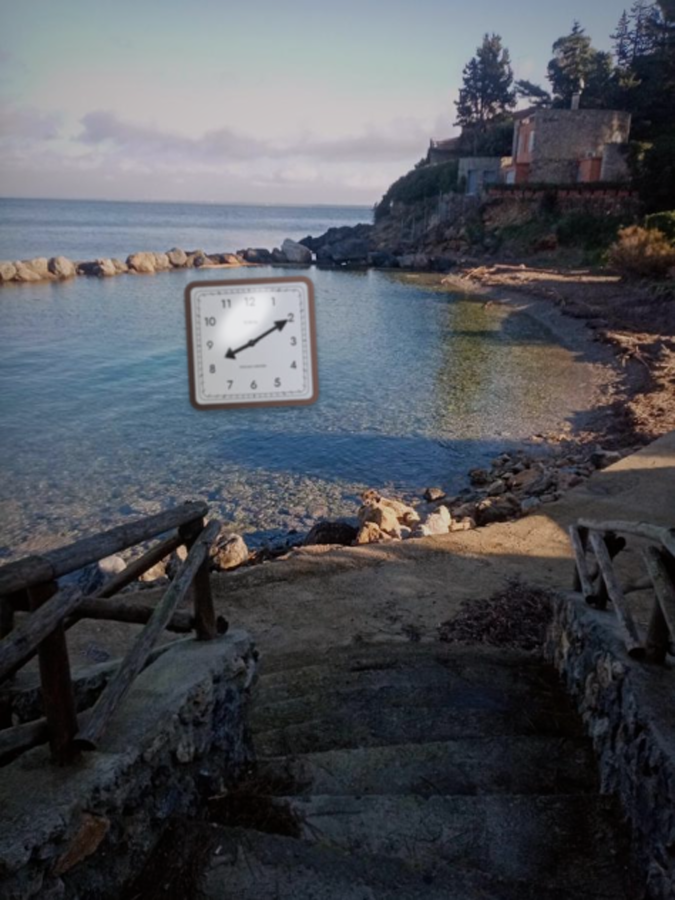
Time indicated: 8:10
